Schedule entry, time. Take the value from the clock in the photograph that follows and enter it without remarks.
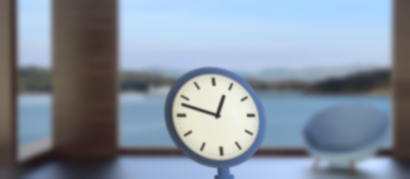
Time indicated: 12:48
